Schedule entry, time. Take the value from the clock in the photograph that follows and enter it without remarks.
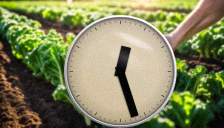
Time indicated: 12:27
